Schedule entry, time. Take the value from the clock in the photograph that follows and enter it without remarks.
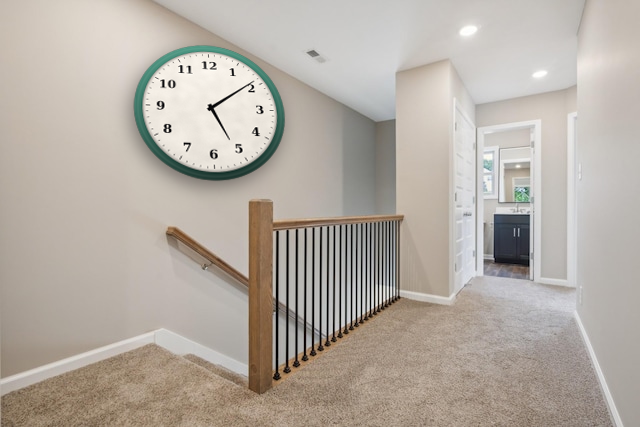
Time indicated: 5:09
